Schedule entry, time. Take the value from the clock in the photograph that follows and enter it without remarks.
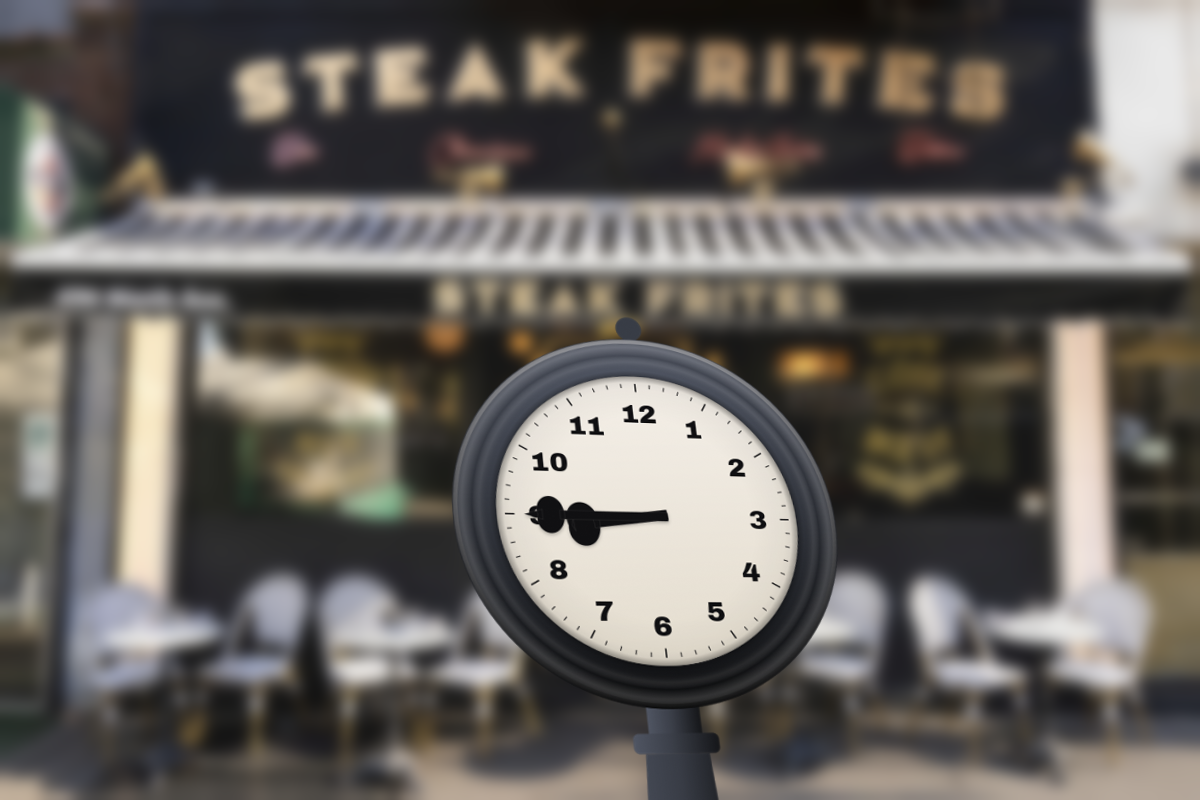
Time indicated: 8:45
